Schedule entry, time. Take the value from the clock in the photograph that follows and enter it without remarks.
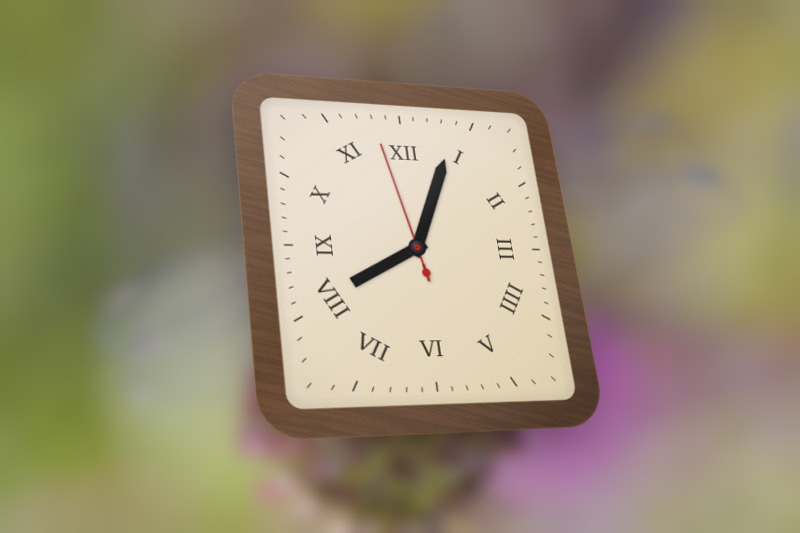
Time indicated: 8:03:58
